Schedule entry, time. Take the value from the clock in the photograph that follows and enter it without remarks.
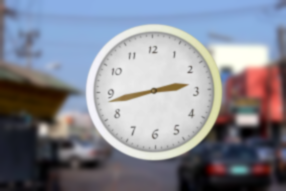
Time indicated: 2:43
